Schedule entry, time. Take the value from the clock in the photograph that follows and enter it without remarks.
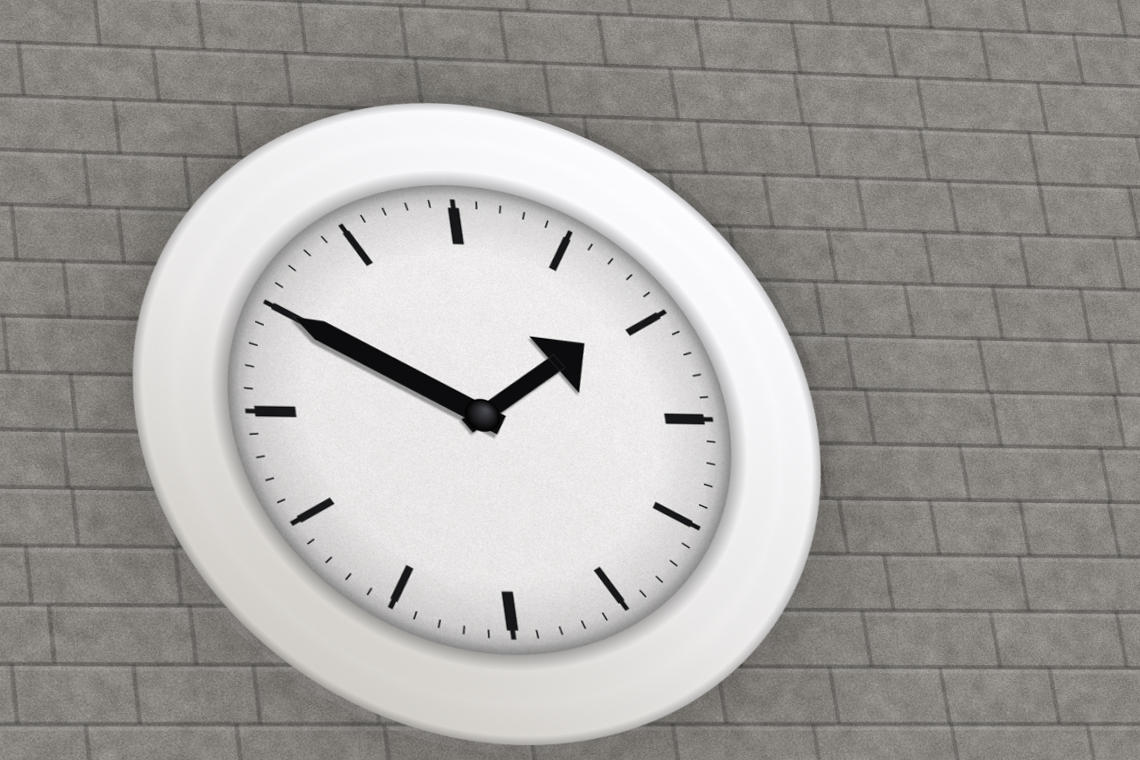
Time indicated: 1:50
